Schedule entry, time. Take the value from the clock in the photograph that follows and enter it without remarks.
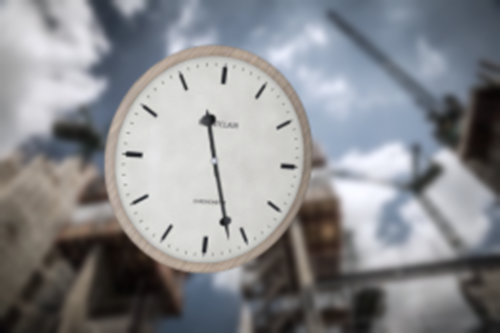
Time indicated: 11:27
